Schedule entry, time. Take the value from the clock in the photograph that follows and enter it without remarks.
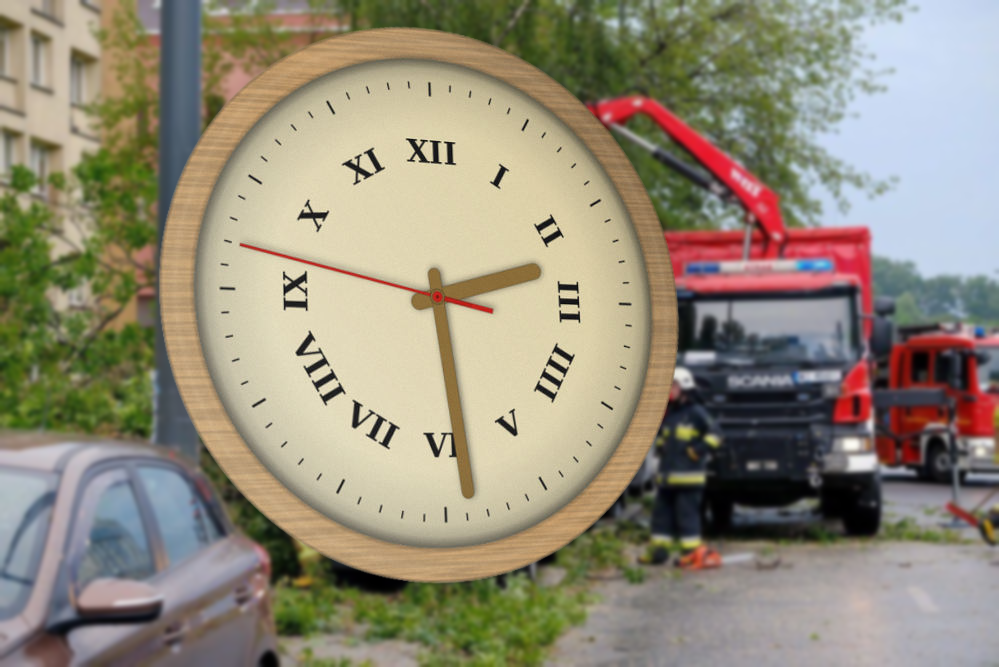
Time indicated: 2:28:47
